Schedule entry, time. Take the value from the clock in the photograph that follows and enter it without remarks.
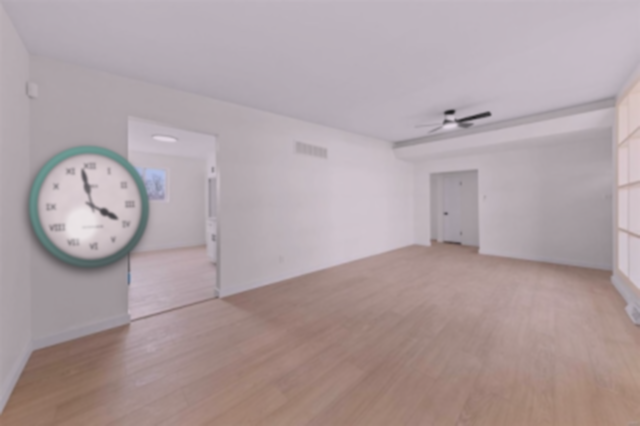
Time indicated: 3:58
